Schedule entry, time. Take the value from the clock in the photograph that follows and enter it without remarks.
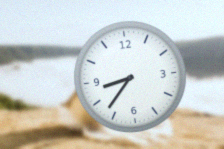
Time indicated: 8:37
